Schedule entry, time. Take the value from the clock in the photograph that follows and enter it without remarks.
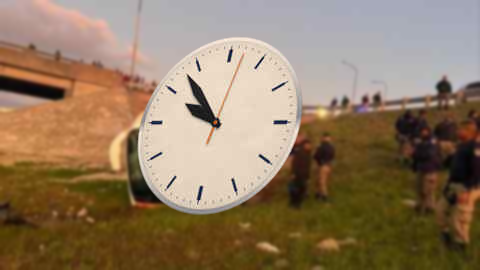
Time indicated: 9:53:02
